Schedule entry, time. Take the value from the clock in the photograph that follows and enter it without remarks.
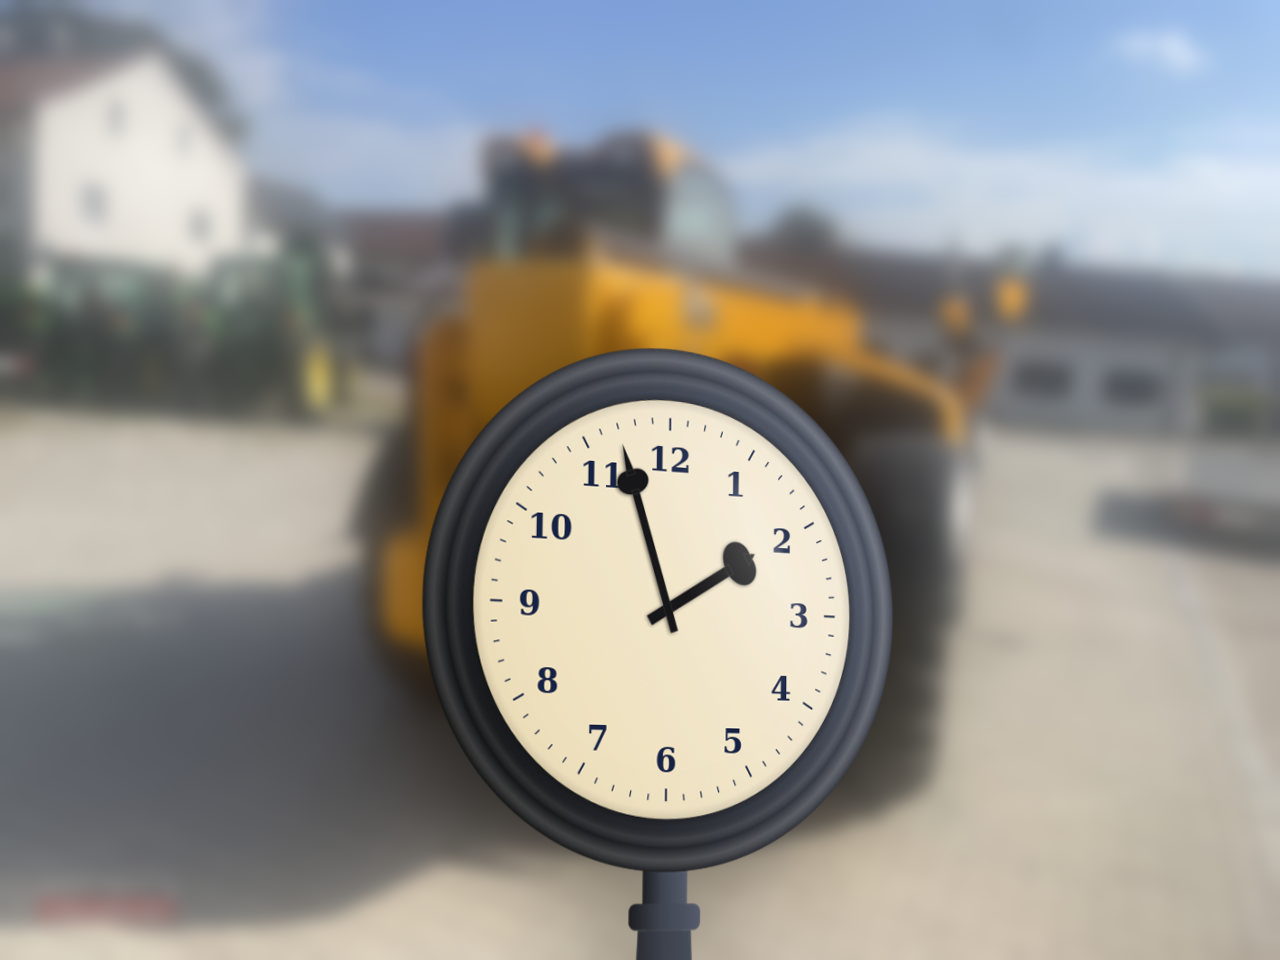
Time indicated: 1:57
